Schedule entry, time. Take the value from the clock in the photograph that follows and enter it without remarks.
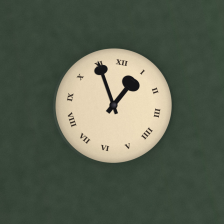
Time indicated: 12:55
